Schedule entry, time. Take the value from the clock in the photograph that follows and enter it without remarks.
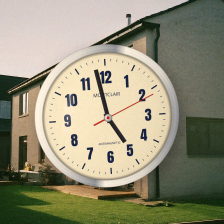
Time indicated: 4:58:11
